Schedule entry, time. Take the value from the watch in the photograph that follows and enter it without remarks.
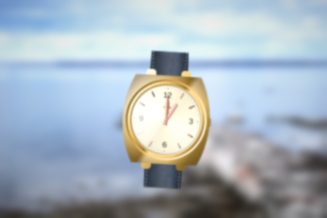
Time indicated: 1:00
